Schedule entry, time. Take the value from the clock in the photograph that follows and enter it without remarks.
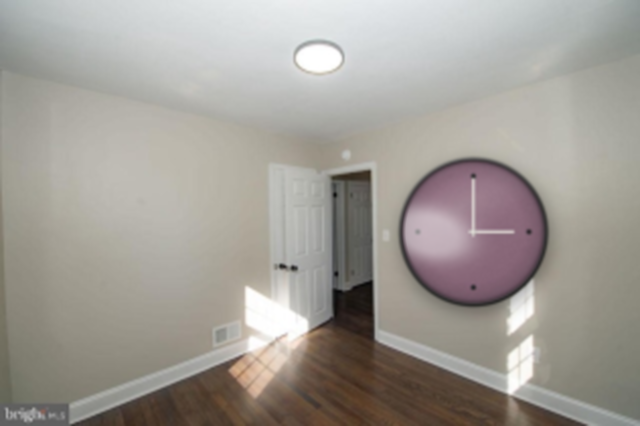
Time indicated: 3:00
